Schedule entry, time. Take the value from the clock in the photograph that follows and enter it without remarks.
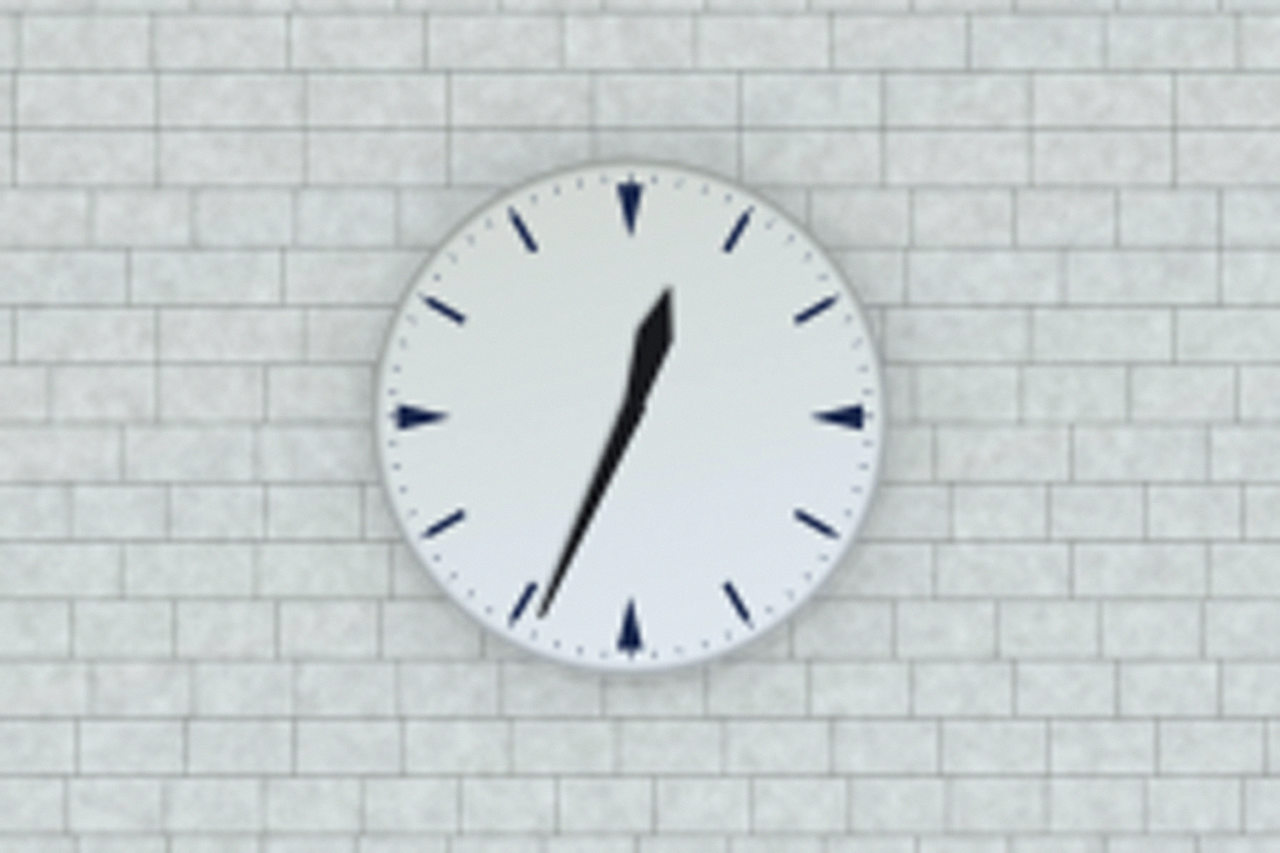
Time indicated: 12:34
